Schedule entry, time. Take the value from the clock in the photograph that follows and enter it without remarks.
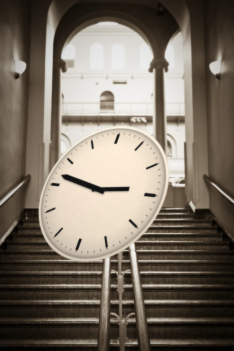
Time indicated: 2:47
